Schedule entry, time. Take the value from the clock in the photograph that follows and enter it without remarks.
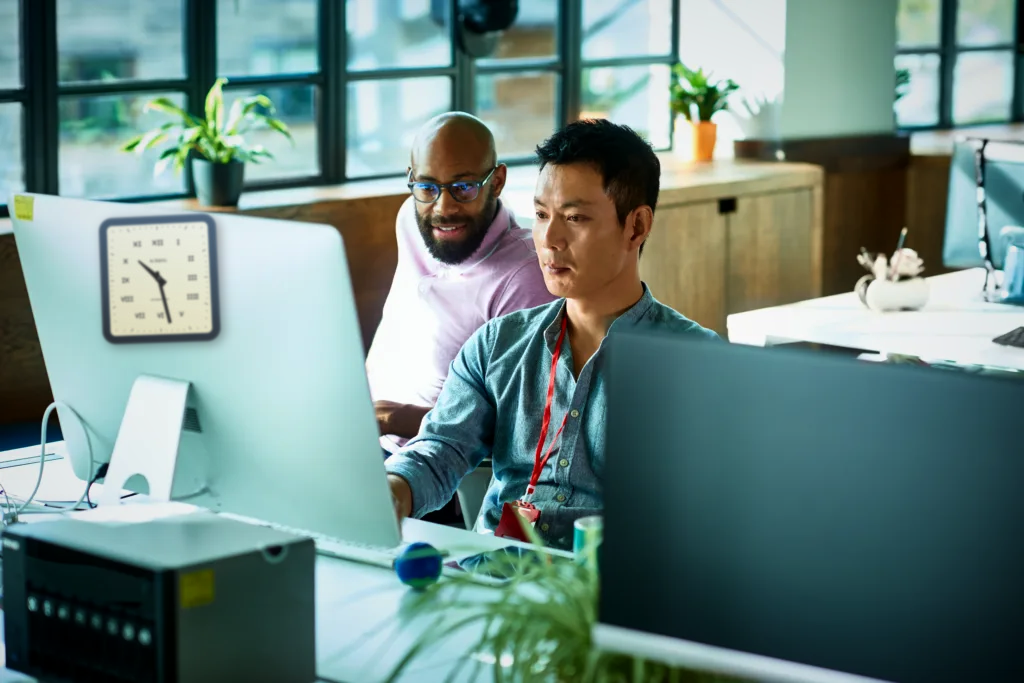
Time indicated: 10:28
